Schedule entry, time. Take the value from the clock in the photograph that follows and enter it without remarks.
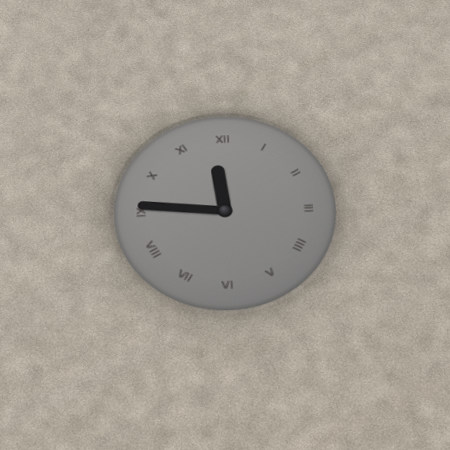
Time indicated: 11:46
